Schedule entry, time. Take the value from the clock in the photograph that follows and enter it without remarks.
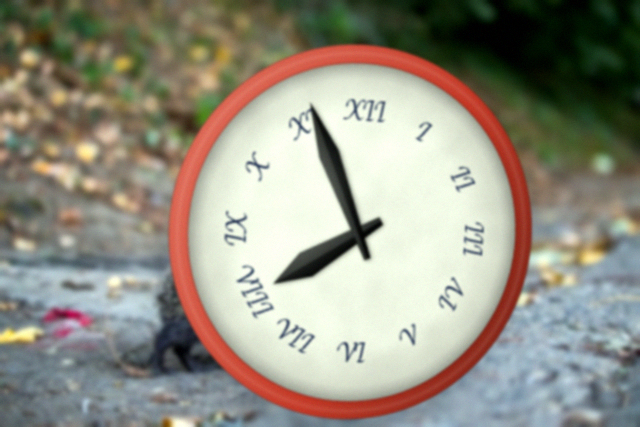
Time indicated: 7:56
